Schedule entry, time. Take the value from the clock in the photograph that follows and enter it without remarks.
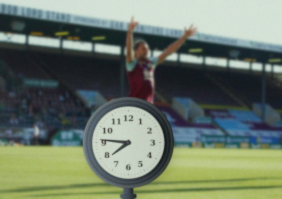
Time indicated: 7:46
